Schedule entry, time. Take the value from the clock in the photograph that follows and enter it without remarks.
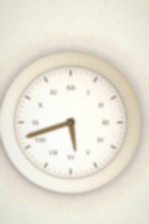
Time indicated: 5:42
